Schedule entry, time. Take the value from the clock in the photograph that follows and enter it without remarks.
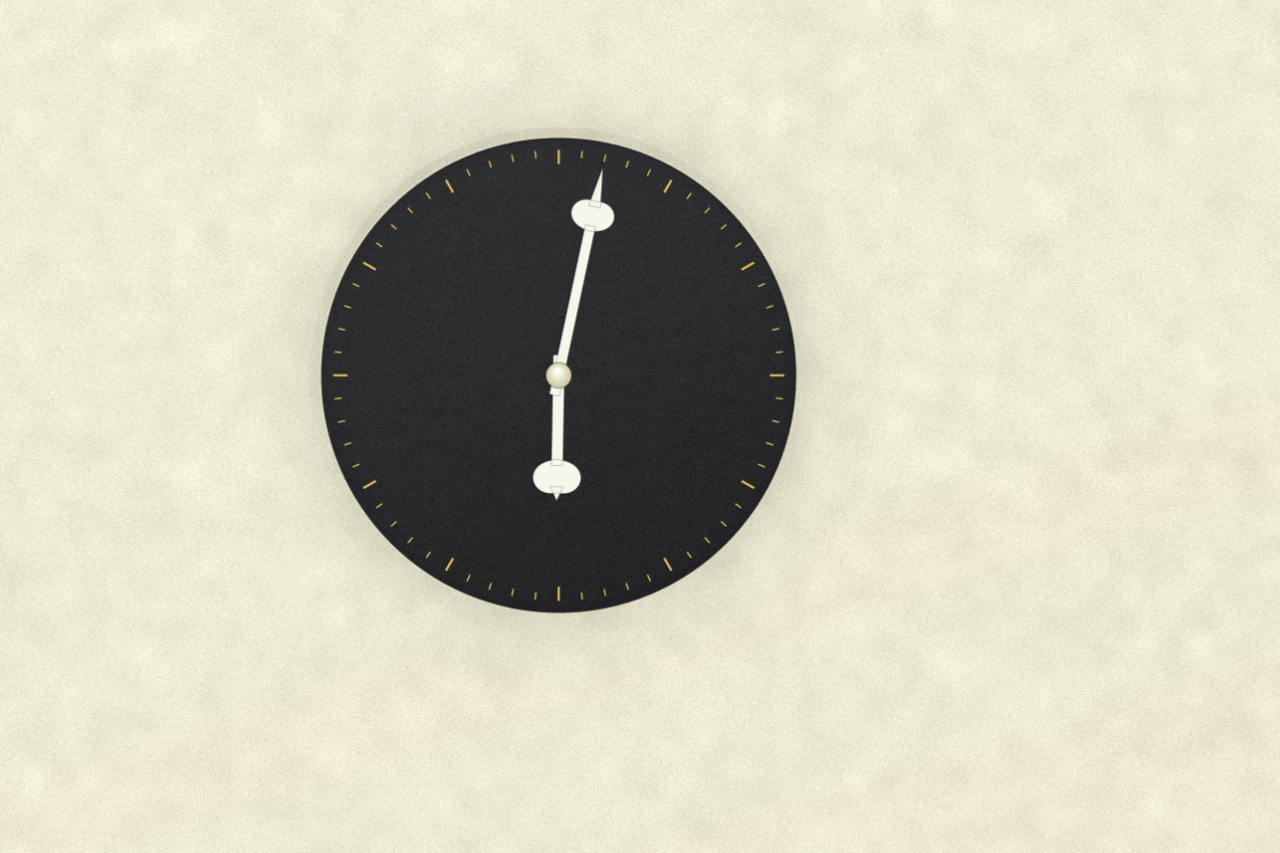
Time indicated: 6:02
